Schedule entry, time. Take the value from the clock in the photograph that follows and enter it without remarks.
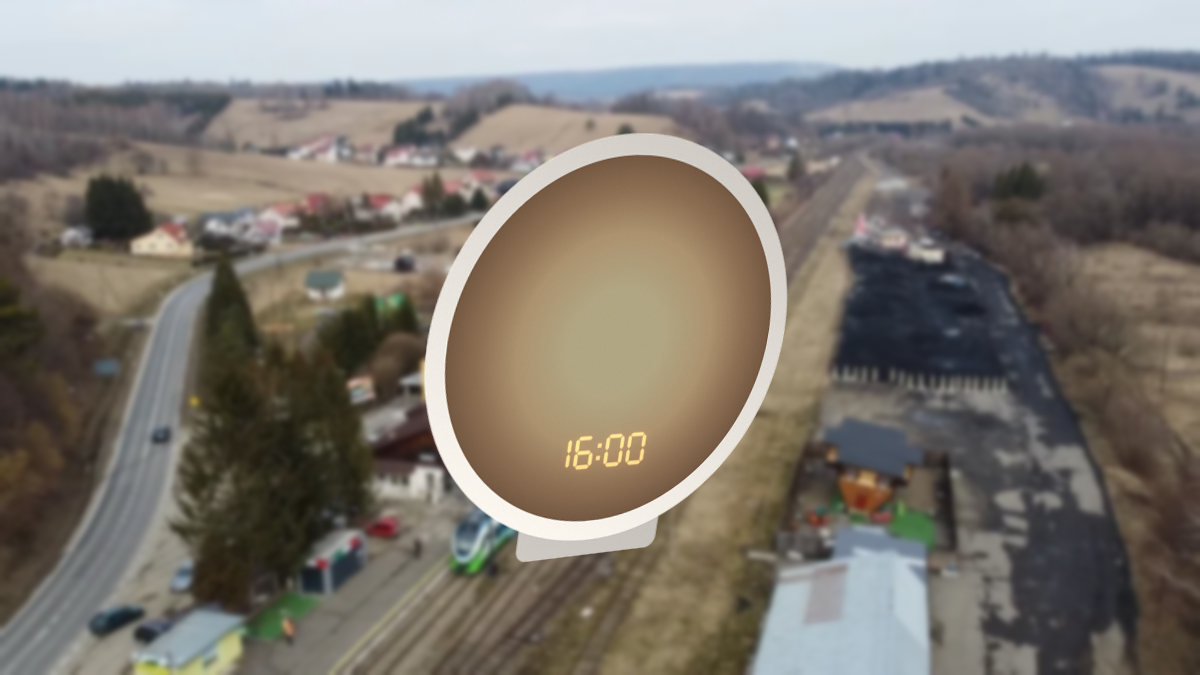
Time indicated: 16:00
